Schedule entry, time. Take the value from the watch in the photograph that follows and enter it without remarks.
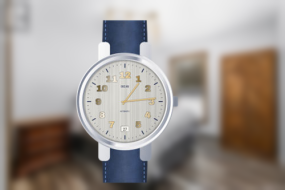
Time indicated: 1:14
